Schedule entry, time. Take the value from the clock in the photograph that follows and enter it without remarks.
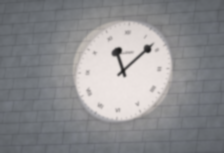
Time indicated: 11:08
